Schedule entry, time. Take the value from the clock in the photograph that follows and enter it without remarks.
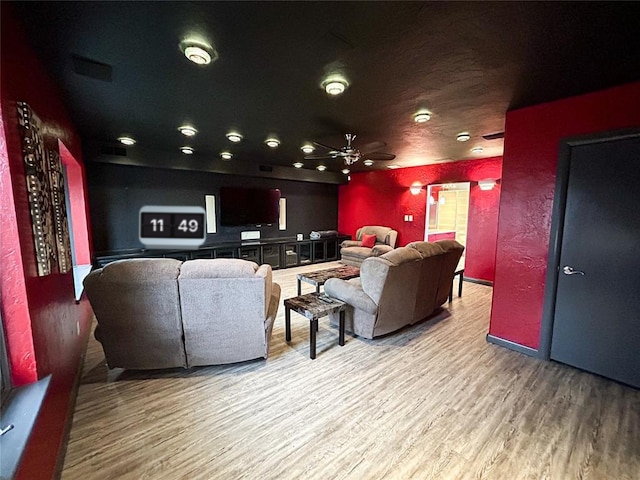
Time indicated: 11:49
